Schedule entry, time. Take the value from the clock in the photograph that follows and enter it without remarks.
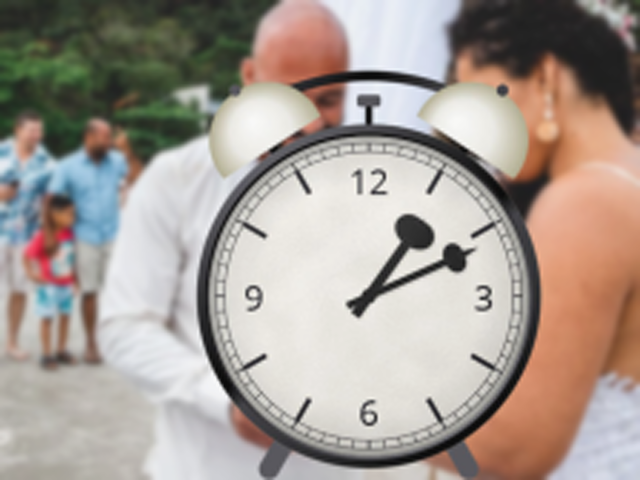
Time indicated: 1:11
